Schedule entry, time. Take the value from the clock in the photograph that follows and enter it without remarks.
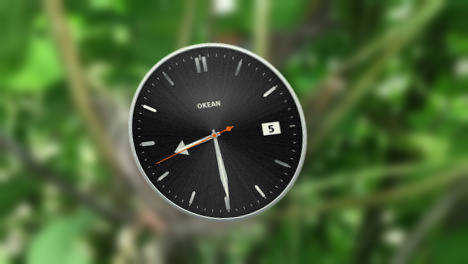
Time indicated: 8:29:42
